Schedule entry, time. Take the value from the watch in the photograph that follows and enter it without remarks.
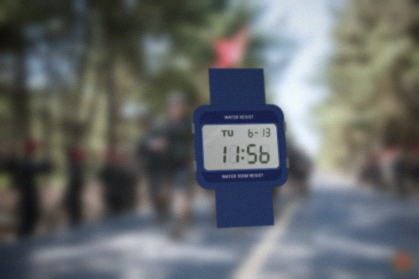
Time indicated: 11:56
